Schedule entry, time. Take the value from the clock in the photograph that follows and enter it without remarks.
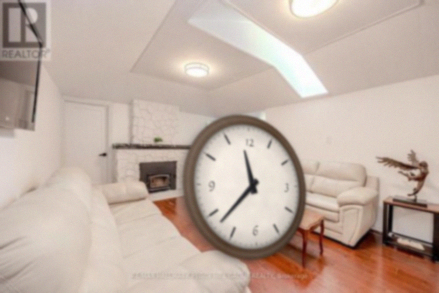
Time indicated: 11:38
